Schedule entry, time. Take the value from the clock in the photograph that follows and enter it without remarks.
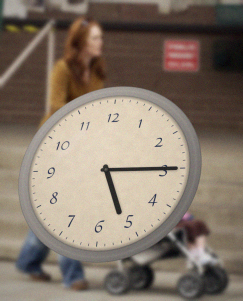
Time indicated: 5:15
